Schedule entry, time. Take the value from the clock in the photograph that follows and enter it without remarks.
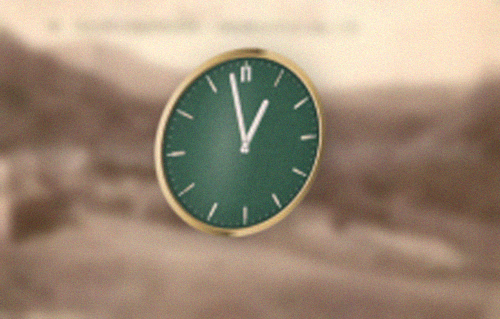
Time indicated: 12:58
